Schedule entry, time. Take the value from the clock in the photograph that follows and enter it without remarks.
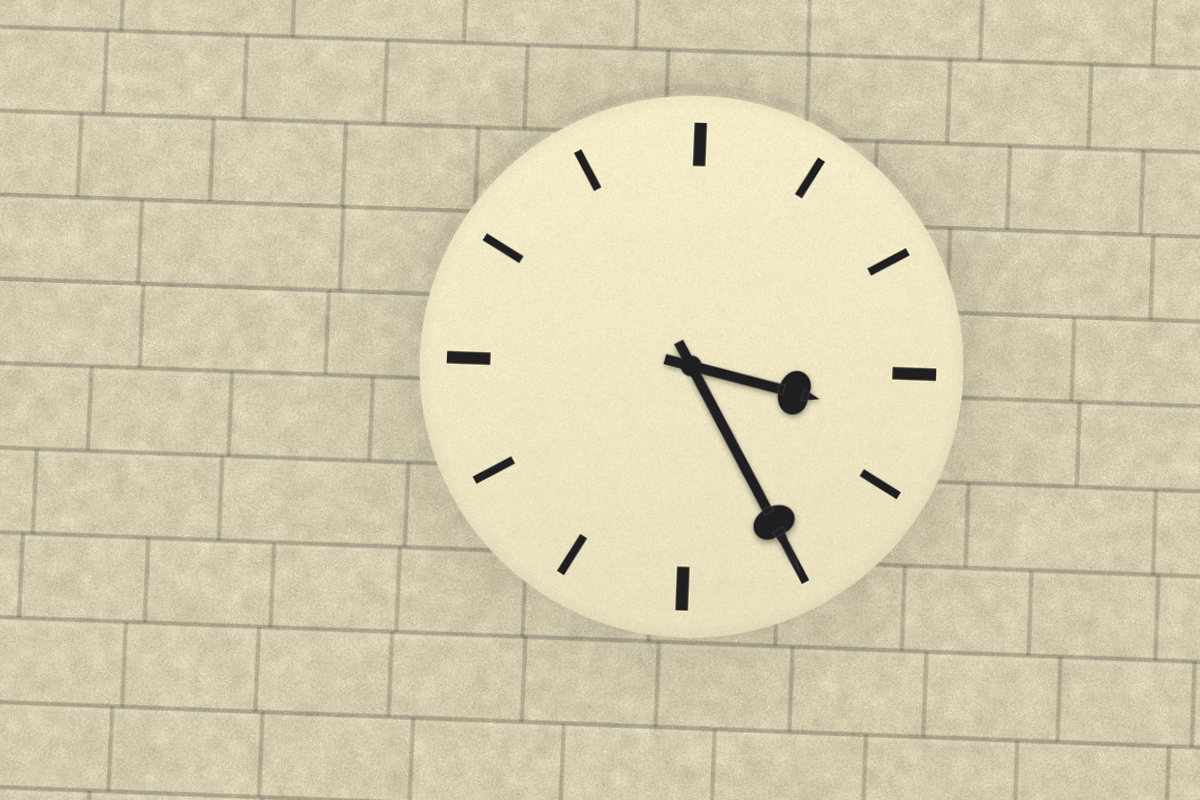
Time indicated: 3:25
